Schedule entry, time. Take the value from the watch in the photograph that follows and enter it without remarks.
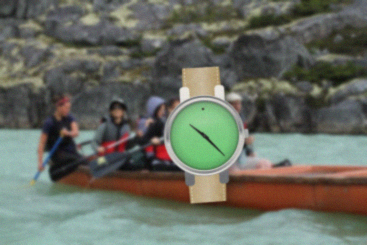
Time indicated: 10:23
